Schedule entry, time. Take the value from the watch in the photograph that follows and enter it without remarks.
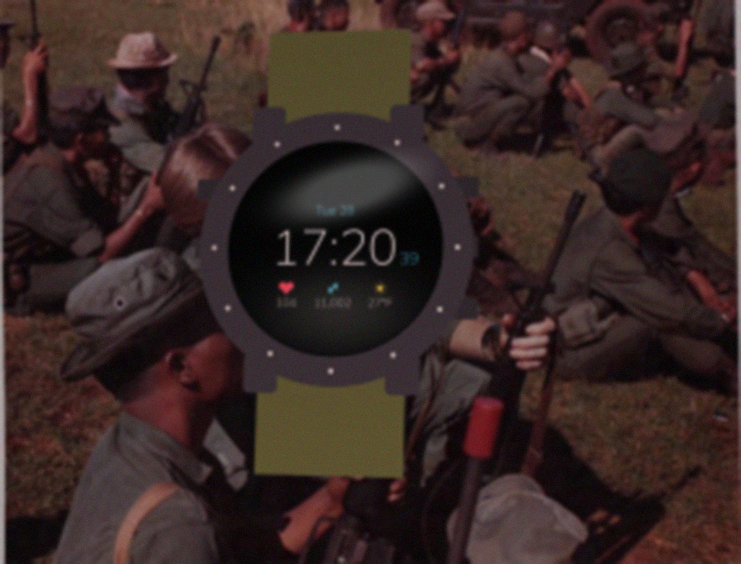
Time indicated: 17:20
